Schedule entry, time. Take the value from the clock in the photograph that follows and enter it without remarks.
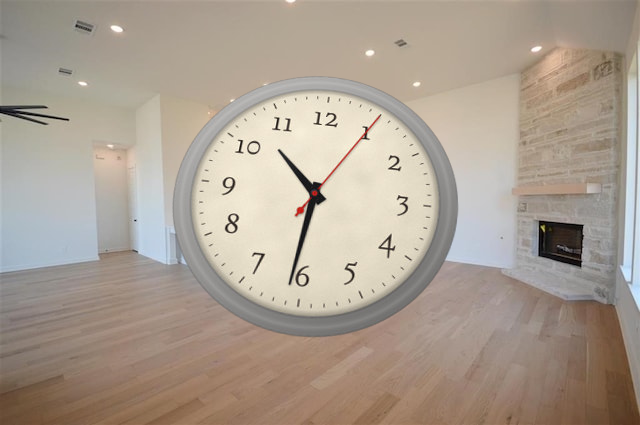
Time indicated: 10:31:05
